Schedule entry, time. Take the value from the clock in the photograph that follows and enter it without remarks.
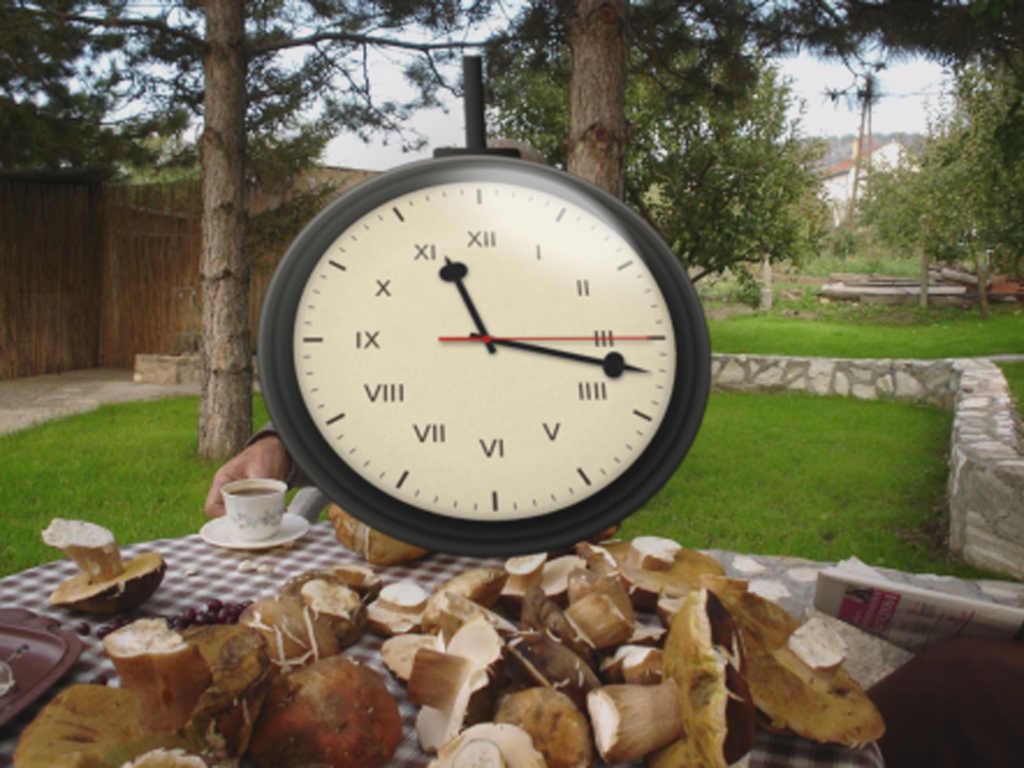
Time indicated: 11:17:15
